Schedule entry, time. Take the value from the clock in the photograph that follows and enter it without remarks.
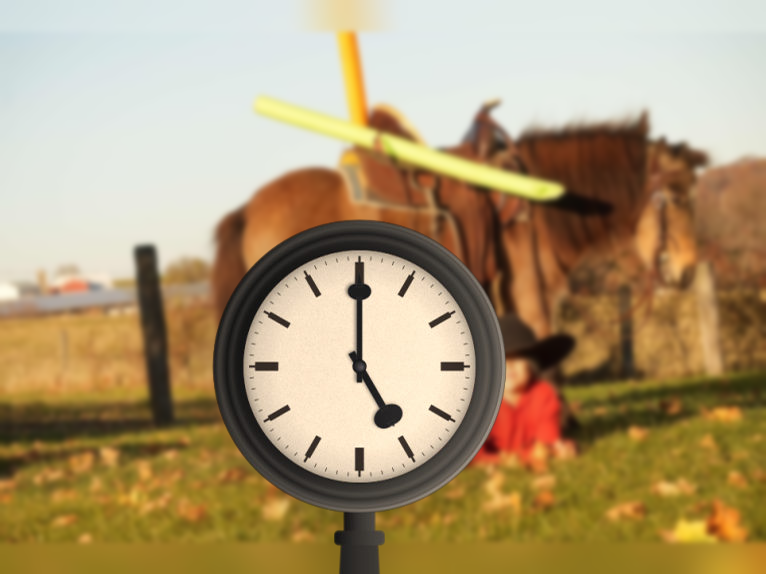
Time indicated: 5:00
